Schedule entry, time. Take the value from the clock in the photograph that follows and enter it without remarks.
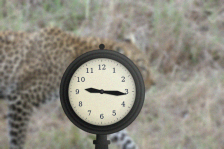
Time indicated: 9:16
